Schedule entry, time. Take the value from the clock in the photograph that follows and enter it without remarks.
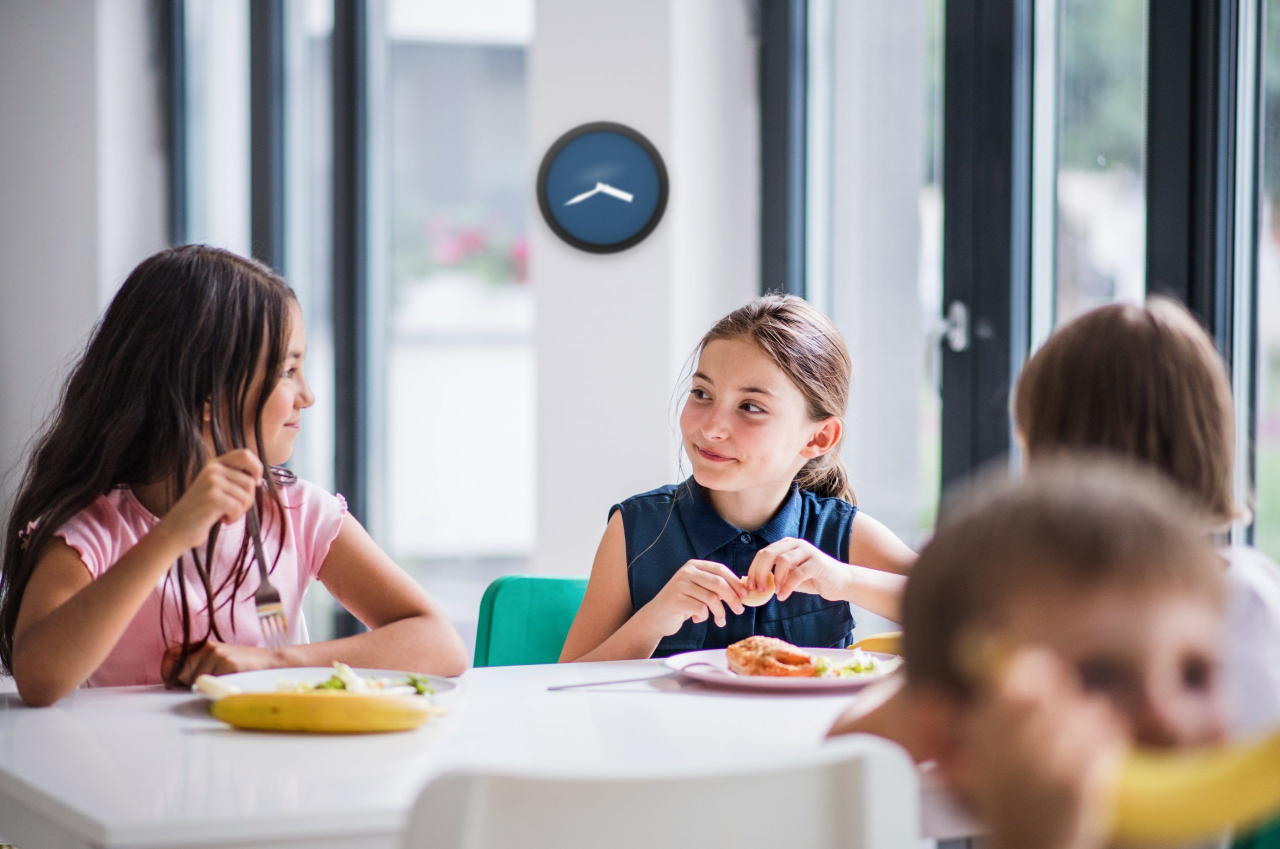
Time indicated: 3:41
